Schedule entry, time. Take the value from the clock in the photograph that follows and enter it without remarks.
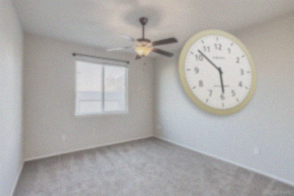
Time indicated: 5:52
